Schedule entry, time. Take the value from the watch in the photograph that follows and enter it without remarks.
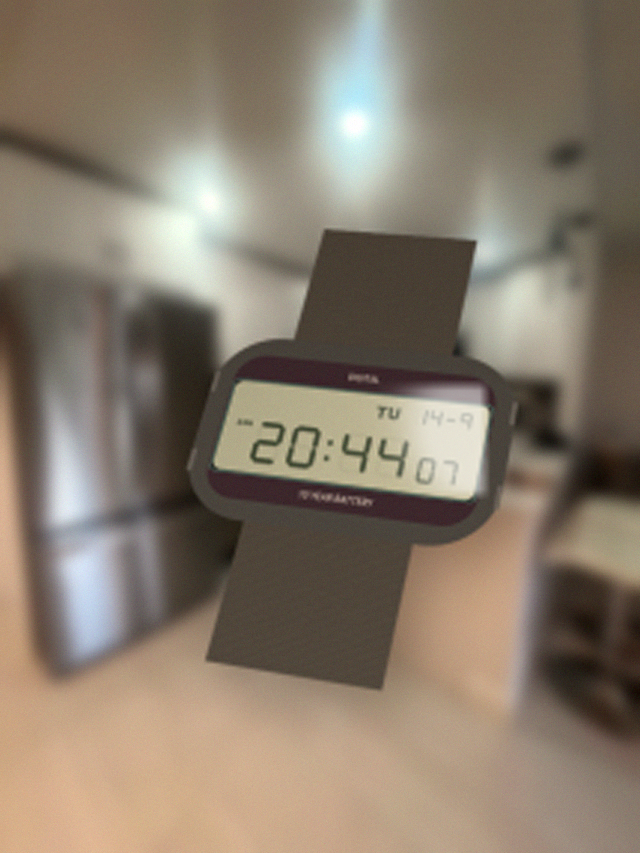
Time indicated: 20:44:07
